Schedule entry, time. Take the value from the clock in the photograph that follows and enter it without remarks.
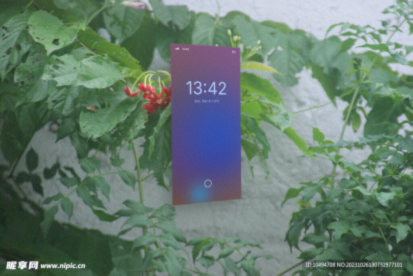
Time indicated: 13:42
